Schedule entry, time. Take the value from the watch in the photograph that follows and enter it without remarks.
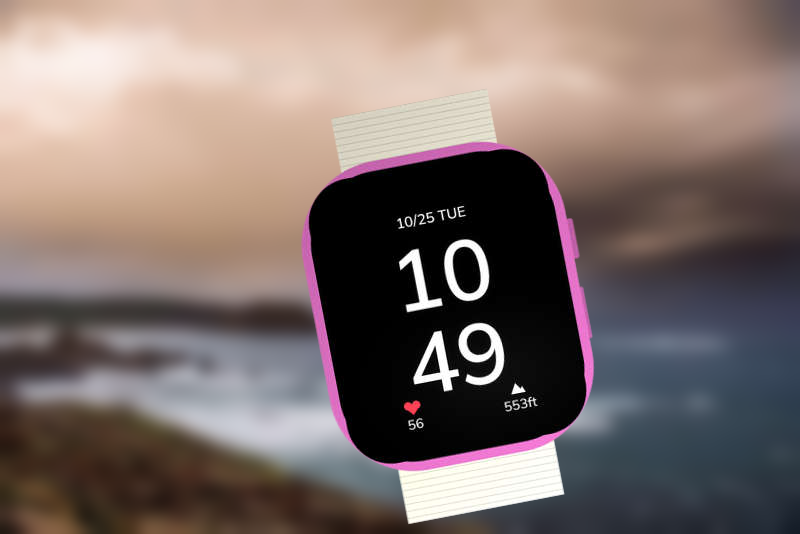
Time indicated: 10:49
